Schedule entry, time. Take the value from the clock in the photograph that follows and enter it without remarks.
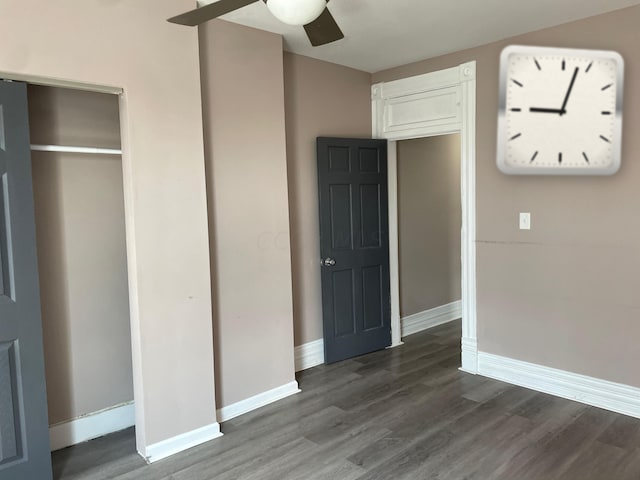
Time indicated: 9:03
